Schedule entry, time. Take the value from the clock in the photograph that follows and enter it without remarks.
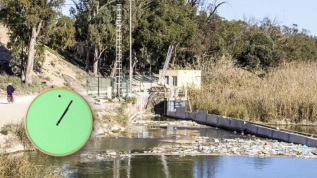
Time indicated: 1:05
